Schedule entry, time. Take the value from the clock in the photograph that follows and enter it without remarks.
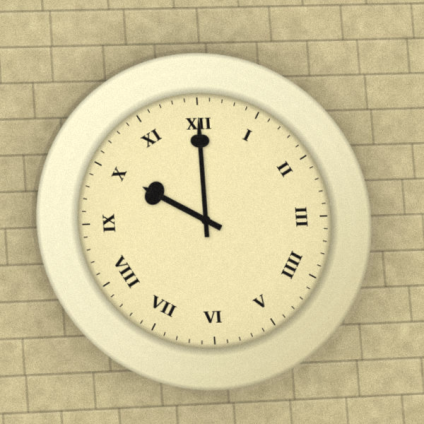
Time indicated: 10:00
